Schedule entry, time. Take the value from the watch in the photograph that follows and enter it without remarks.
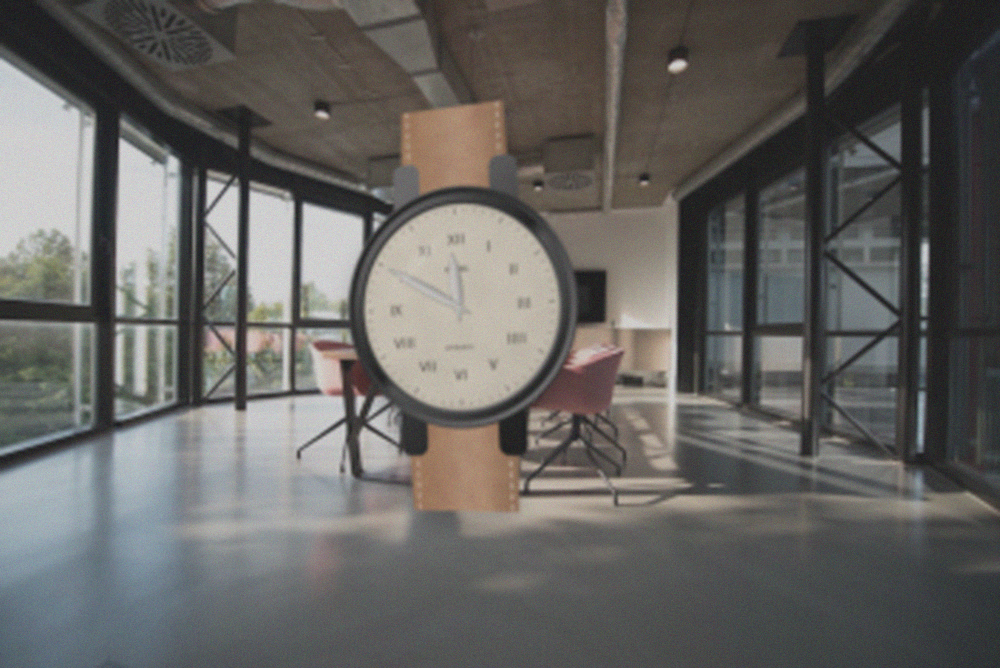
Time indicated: 11:50
